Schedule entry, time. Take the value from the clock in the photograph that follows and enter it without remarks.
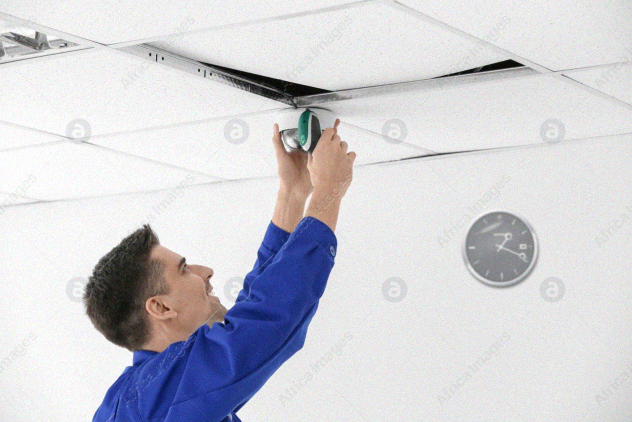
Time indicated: 1:19
